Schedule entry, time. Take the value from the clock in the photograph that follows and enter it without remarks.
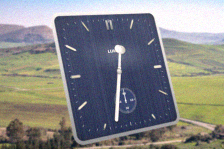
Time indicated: 12:33
